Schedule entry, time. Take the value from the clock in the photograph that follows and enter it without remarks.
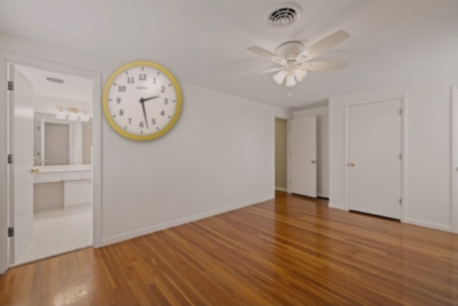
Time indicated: 2:28
